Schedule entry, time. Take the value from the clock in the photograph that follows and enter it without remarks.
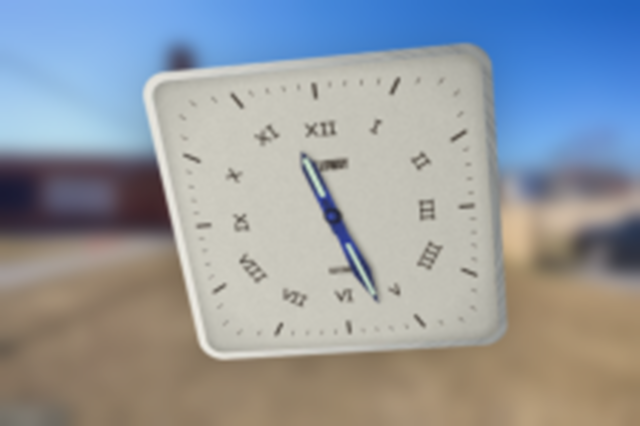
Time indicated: 11:27
